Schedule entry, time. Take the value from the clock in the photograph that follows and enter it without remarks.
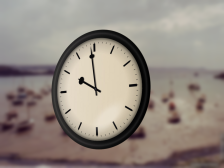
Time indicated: 9:59
